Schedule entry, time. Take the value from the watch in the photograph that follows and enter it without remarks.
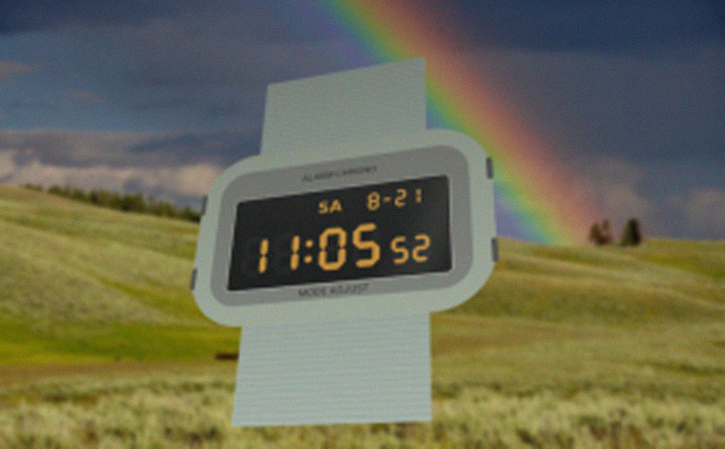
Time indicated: 11:05:52
